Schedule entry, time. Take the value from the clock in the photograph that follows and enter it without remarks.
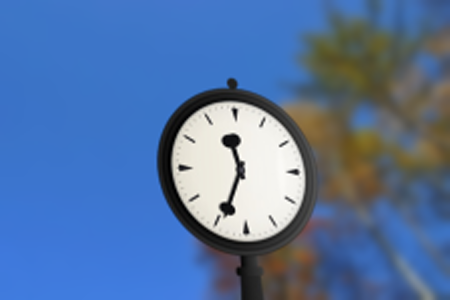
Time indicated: 11:34
